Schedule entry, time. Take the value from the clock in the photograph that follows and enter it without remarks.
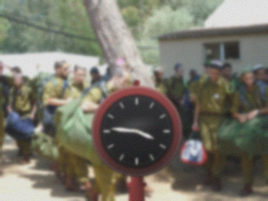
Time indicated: 3:46
